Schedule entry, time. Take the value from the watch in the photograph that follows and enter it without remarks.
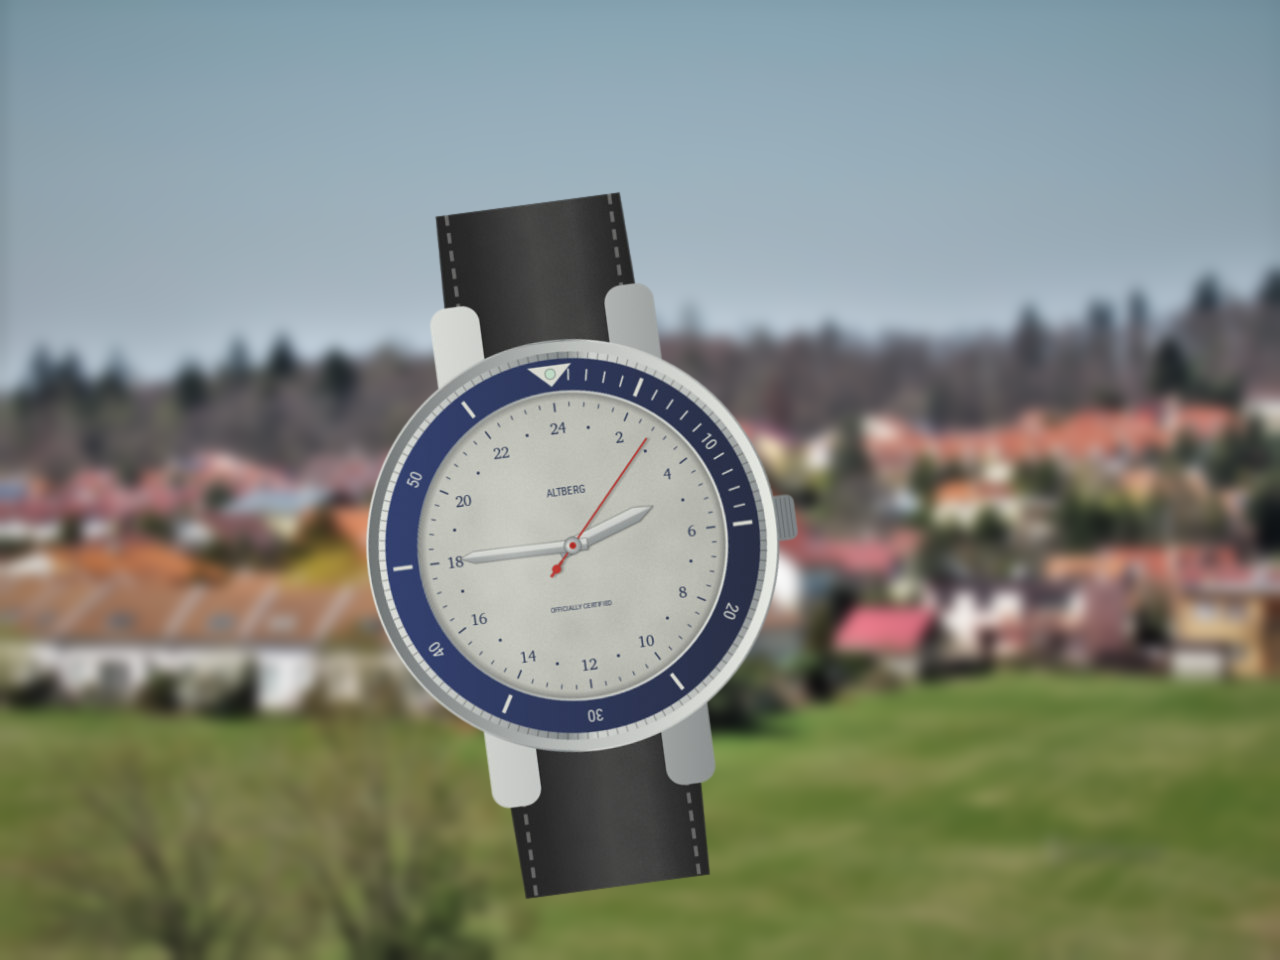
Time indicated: 4:45:07
